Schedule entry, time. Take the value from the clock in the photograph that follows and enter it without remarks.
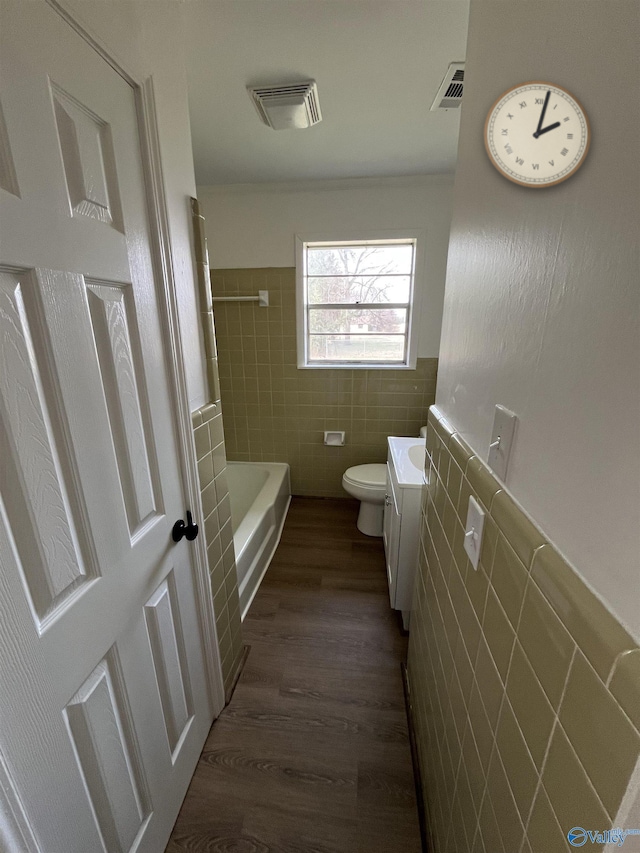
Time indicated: 2:02
